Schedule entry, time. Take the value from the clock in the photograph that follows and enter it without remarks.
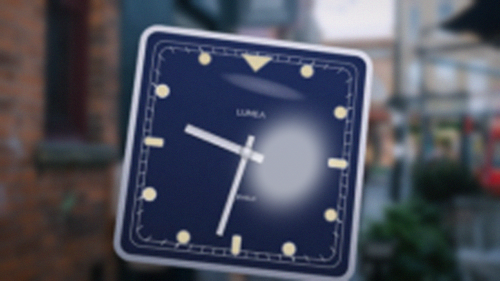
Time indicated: 9:32
